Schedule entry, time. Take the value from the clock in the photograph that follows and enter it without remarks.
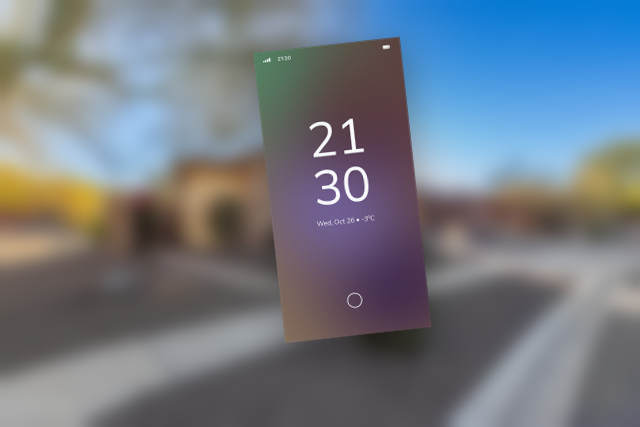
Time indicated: 21:30
